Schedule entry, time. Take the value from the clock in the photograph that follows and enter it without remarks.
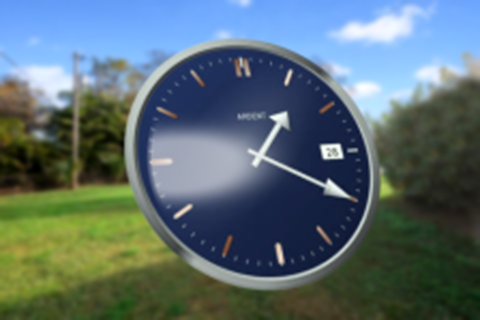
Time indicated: 1:20
